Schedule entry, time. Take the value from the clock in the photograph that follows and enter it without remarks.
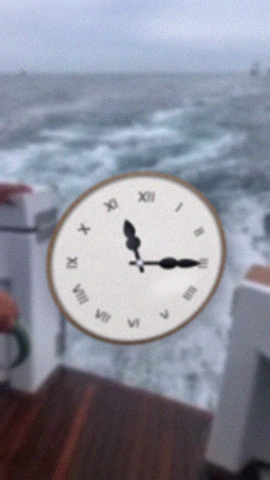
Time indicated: 11:15
